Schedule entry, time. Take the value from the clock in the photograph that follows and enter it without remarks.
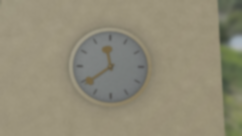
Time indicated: 11:39
